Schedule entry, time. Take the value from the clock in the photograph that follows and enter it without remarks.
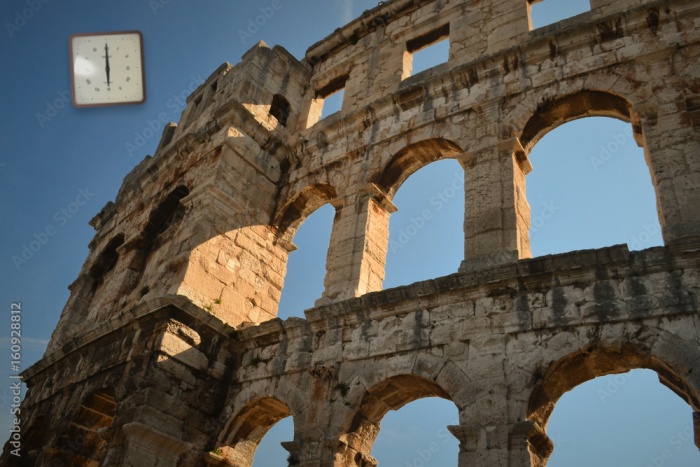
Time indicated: 6:00
